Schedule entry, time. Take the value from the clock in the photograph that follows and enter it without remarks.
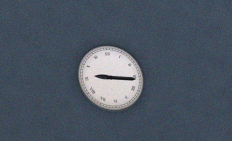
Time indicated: 9:16
